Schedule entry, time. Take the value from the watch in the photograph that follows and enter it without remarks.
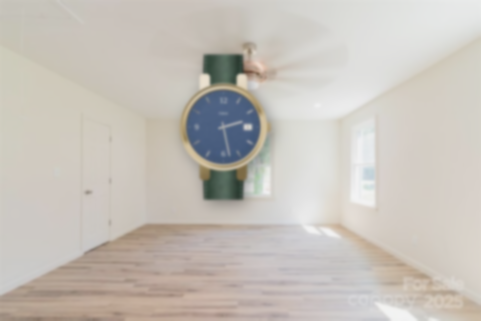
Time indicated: 2:28
